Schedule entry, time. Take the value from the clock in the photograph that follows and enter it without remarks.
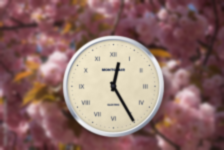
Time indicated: 12:25
